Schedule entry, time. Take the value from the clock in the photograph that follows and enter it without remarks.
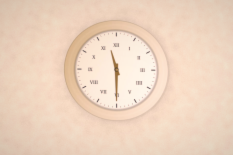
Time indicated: 11:30
